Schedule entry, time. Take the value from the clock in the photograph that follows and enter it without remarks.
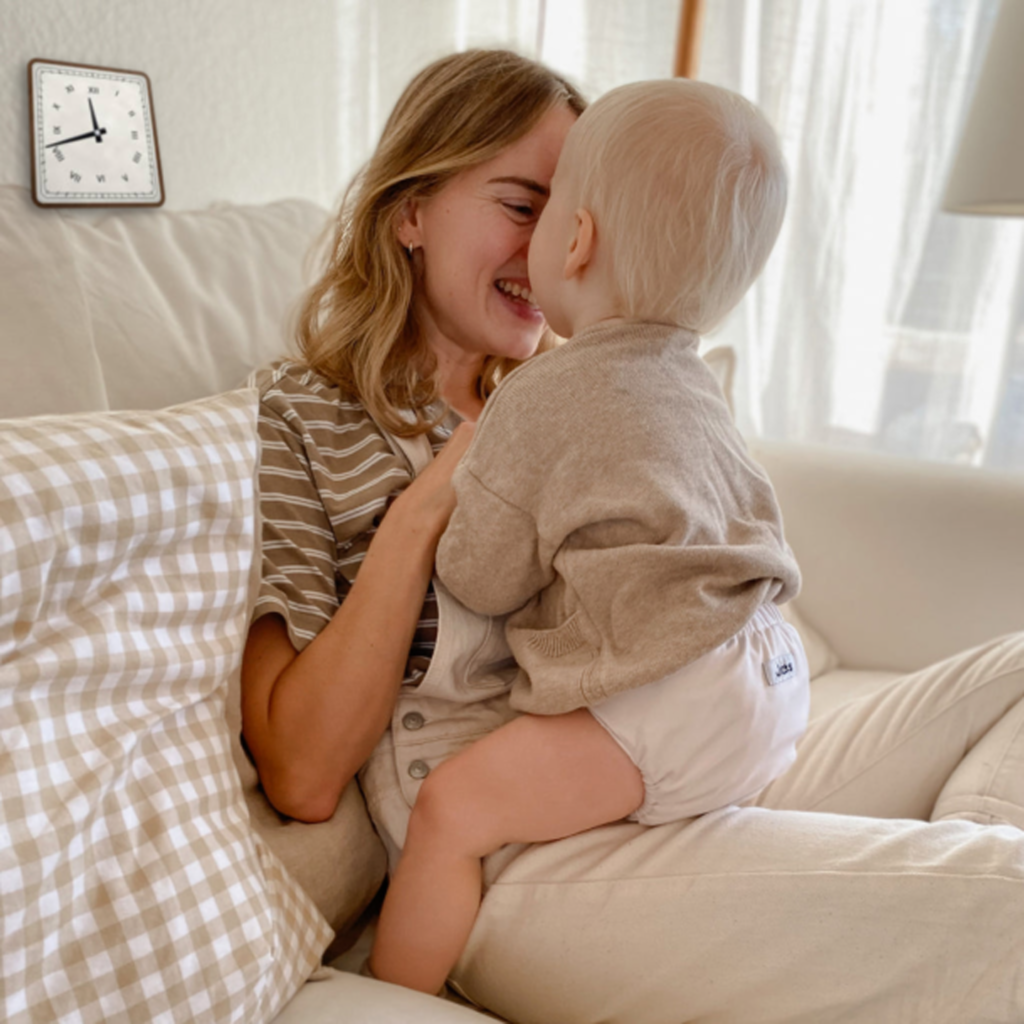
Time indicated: 11:42
